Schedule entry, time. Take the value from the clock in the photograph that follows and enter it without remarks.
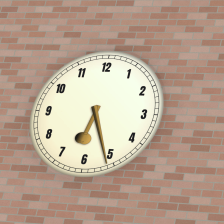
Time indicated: 6:26
